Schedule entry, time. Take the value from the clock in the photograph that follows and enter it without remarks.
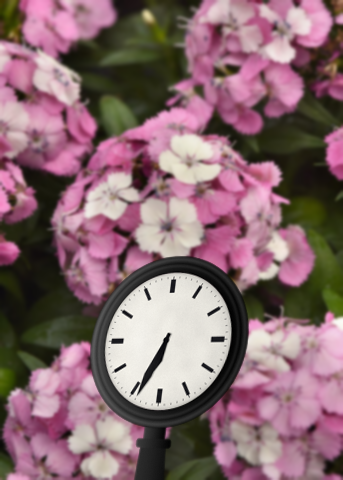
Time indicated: 6:34
